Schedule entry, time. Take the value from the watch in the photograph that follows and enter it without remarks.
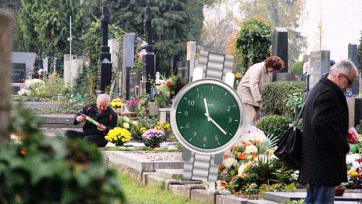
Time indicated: 11:21
